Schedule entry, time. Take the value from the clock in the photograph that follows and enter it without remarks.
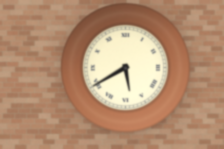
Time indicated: 5:40
